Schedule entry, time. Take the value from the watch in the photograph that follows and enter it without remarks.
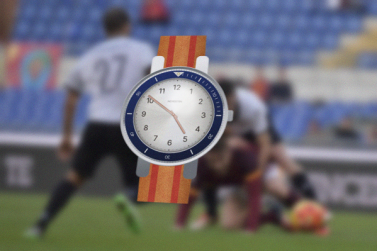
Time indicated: 4:51
